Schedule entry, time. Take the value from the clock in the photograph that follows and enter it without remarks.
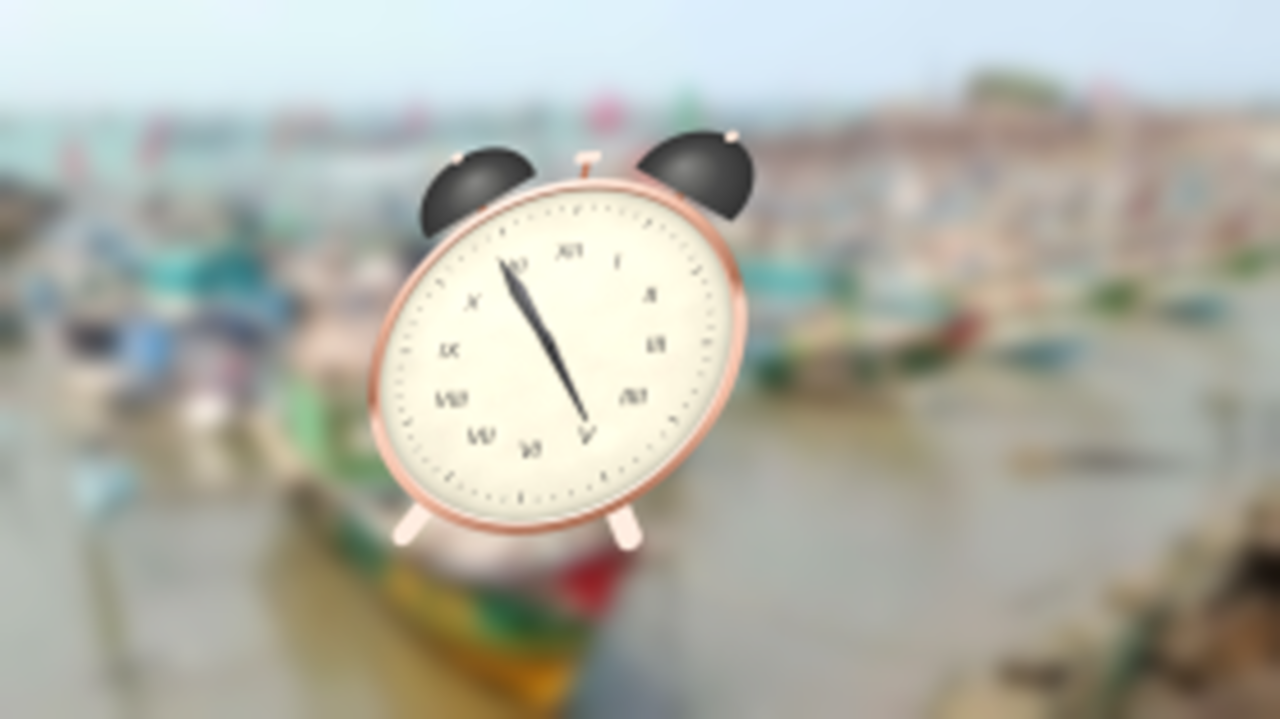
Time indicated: 4:54
